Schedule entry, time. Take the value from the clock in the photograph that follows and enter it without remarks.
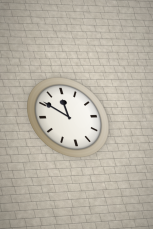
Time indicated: 11:51
